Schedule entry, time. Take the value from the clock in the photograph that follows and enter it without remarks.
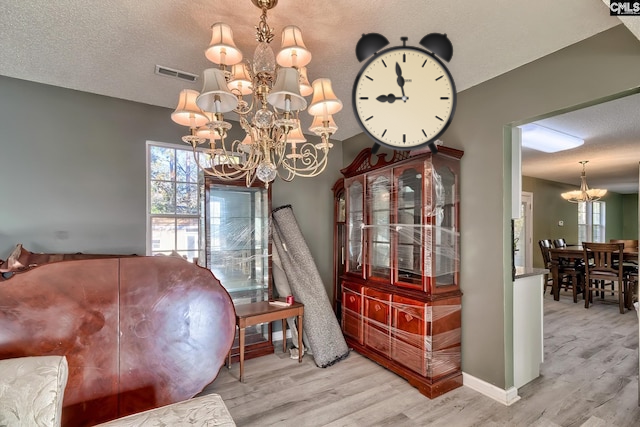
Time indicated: 8:58
